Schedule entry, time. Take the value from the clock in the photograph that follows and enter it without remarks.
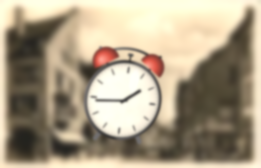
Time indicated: 1:44
